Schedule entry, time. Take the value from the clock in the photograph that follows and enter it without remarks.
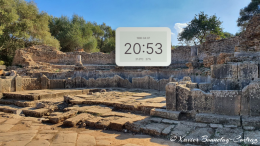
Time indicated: 20:53
